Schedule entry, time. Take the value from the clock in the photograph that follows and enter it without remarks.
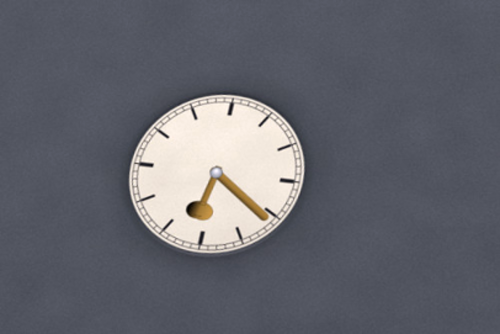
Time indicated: 6:21
